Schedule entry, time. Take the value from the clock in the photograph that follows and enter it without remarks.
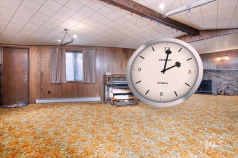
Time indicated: 2:01
